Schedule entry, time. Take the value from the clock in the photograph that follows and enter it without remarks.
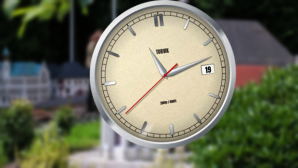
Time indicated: 11:12:39
